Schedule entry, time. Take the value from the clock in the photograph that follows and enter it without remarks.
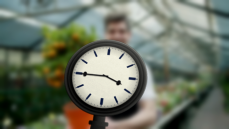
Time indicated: 3:45
